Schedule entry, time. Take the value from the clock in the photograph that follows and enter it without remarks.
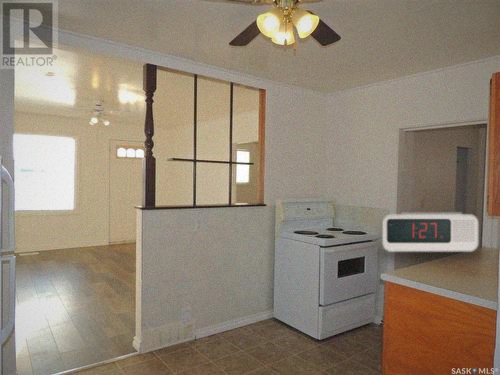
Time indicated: 1:27
